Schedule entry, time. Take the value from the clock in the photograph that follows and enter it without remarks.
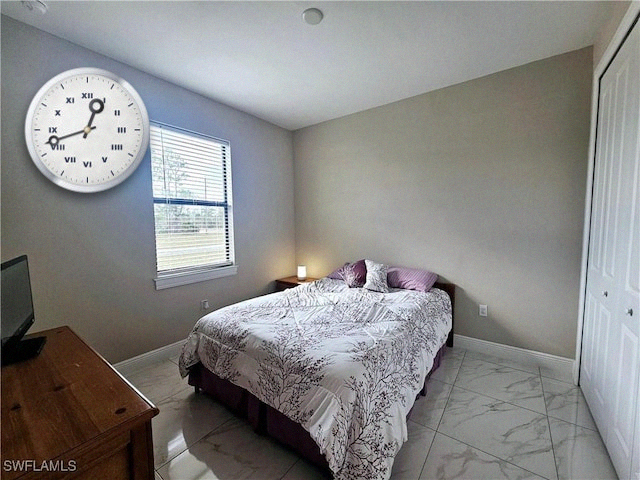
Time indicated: 12:42
